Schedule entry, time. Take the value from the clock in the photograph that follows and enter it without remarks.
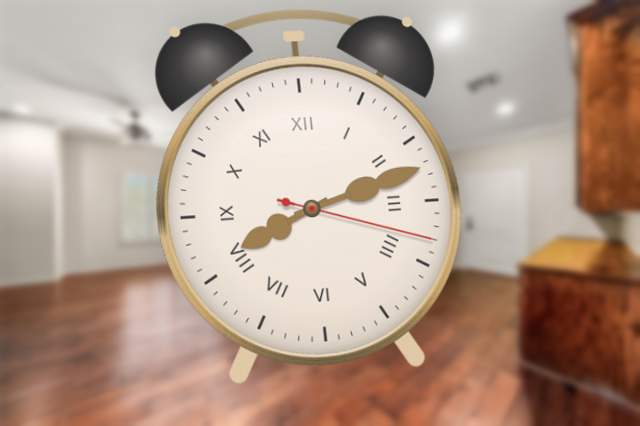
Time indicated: 8:12:18
